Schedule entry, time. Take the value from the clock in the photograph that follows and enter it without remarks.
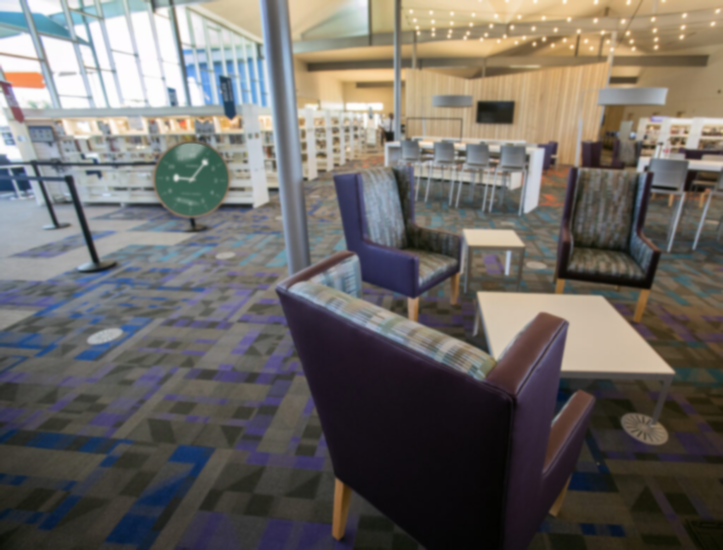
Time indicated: 9:06
